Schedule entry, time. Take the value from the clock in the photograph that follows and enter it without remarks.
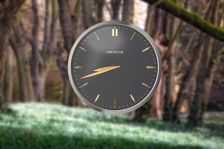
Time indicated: 8:42
